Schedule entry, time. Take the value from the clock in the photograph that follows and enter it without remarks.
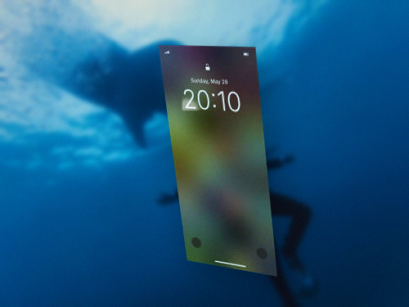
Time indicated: 20:10
